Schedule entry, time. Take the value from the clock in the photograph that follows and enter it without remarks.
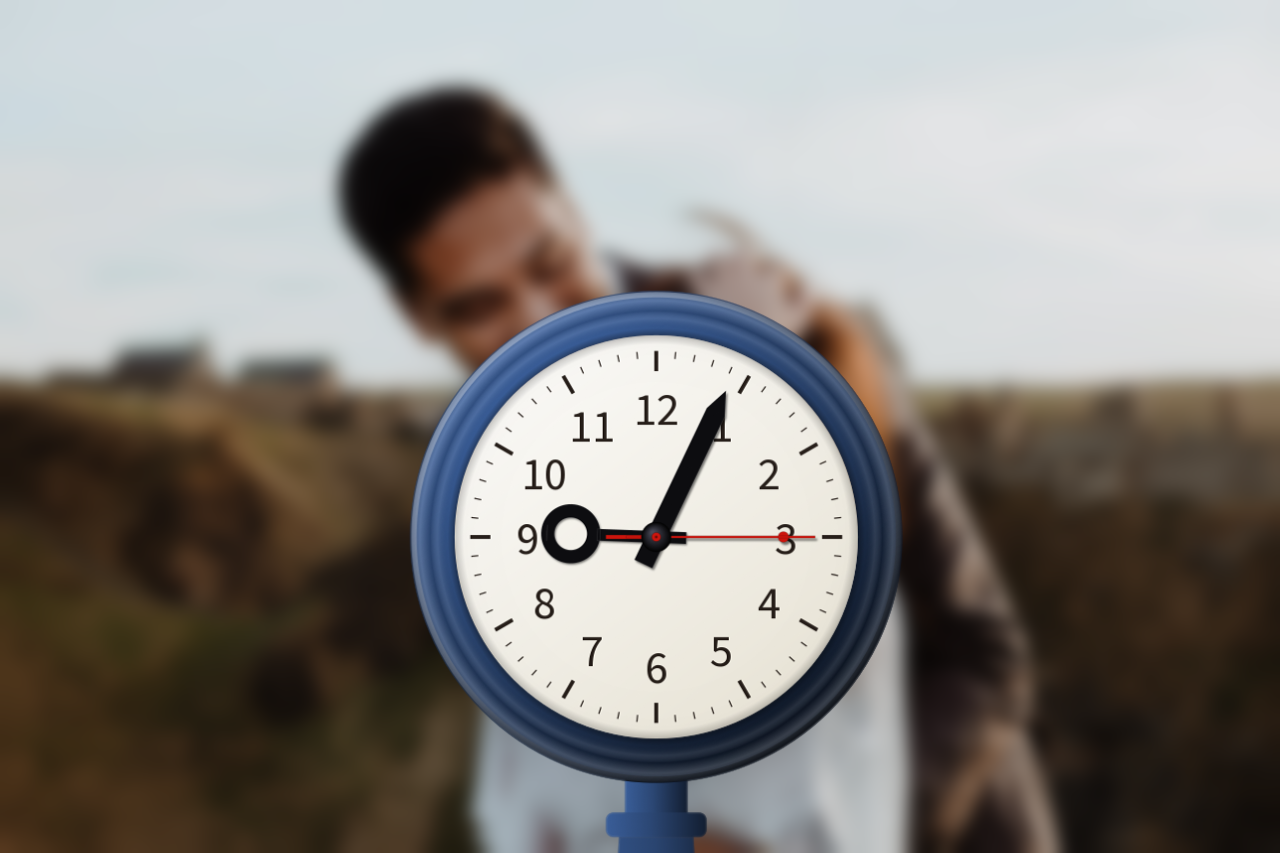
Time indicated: 9:04:15
